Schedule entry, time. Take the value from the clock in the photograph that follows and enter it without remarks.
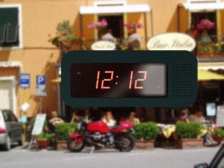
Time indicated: 12:12
